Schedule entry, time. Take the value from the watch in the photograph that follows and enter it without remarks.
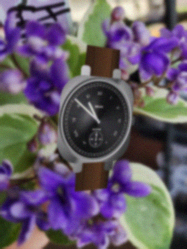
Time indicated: 10:51
